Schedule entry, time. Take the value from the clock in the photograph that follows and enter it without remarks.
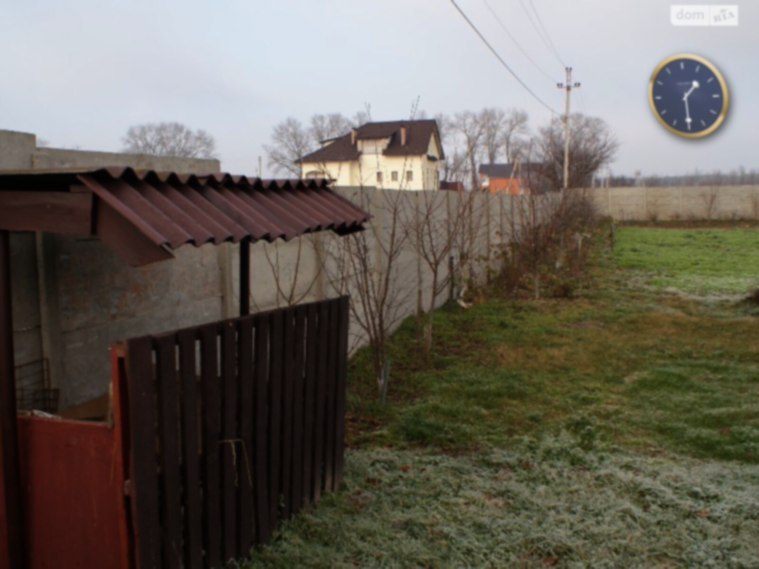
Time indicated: 1:30
